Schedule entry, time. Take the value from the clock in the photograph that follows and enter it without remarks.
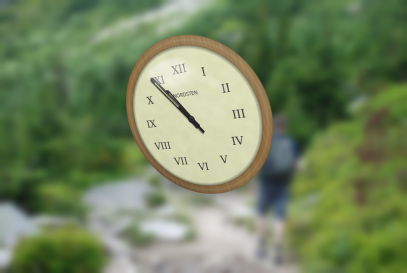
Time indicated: 10:53:54
